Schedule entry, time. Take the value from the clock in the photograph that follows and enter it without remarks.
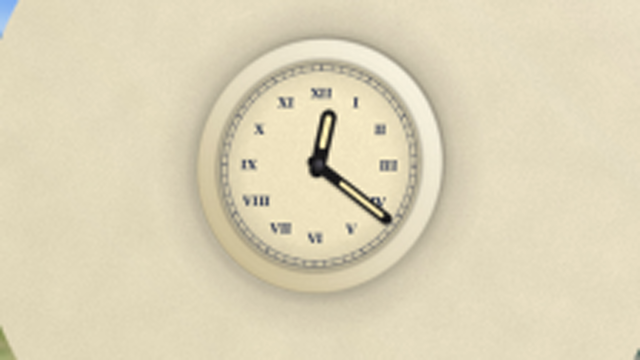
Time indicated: 12:21
